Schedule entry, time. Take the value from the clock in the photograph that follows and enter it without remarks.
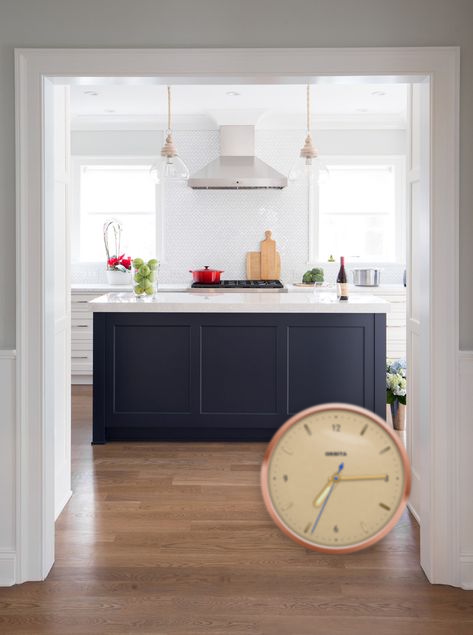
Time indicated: 7:14:34
